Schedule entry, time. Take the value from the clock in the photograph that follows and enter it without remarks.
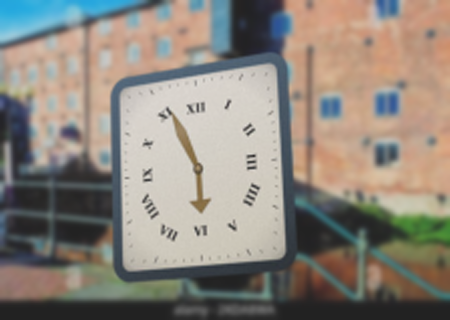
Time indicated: 5:56
